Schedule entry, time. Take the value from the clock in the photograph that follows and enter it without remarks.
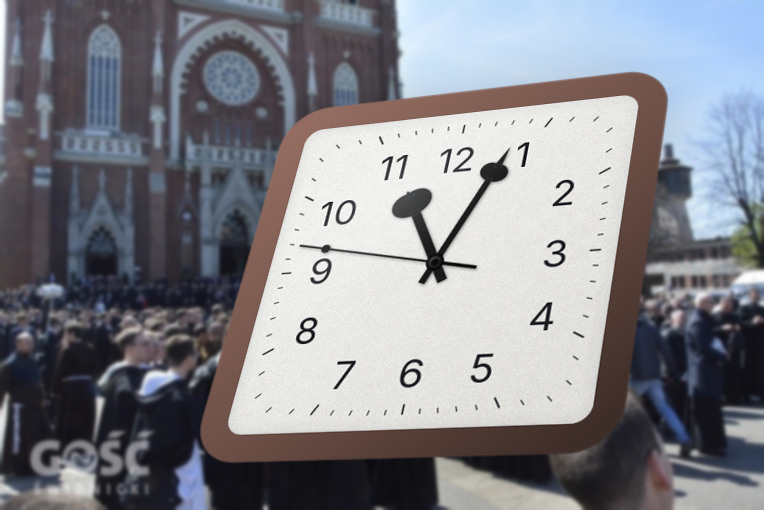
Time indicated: 11:03:47
